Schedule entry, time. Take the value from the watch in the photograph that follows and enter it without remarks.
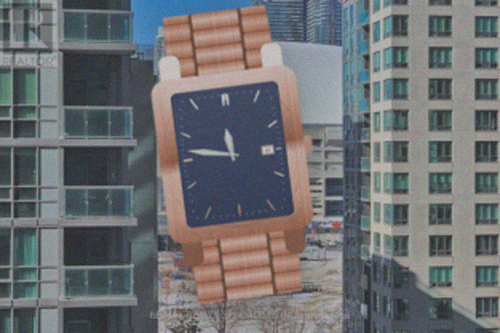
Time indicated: 11:47
